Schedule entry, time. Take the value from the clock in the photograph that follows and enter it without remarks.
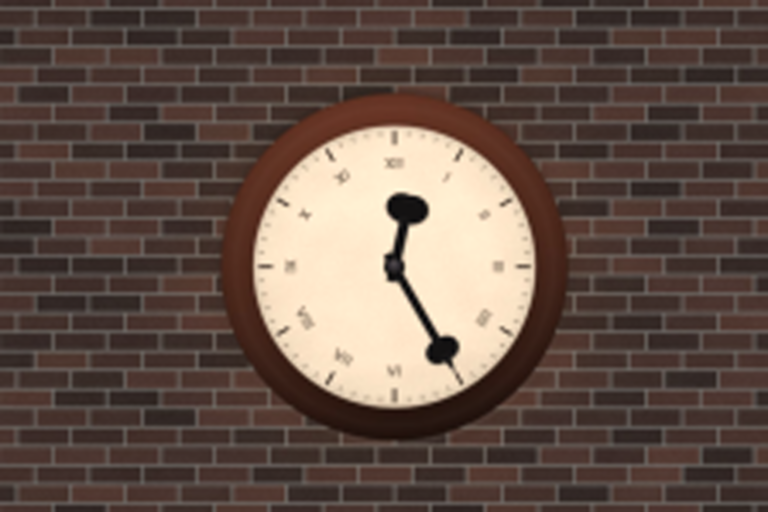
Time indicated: 12:25
